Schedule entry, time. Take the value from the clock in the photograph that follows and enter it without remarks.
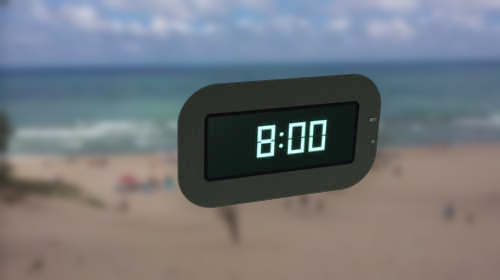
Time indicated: 8:00
